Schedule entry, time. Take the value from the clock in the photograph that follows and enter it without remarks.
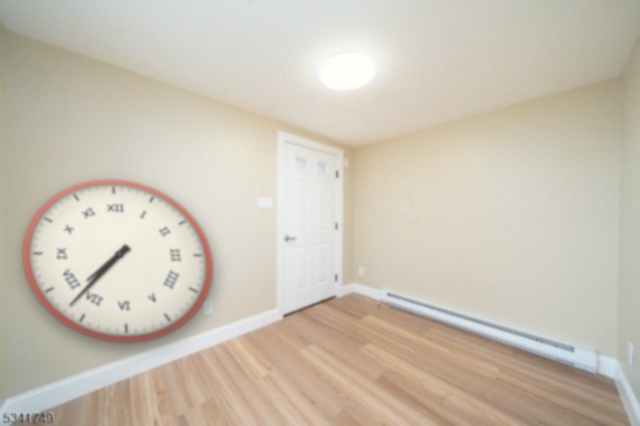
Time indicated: 7:37
